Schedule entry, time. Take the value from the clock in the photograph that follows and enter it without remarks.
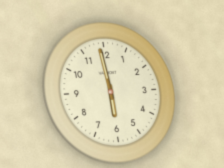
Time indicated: 5:59
